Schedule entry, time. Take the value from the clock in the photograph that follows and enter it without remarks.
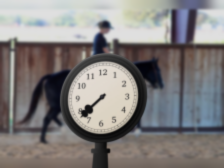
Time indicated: 7:38
